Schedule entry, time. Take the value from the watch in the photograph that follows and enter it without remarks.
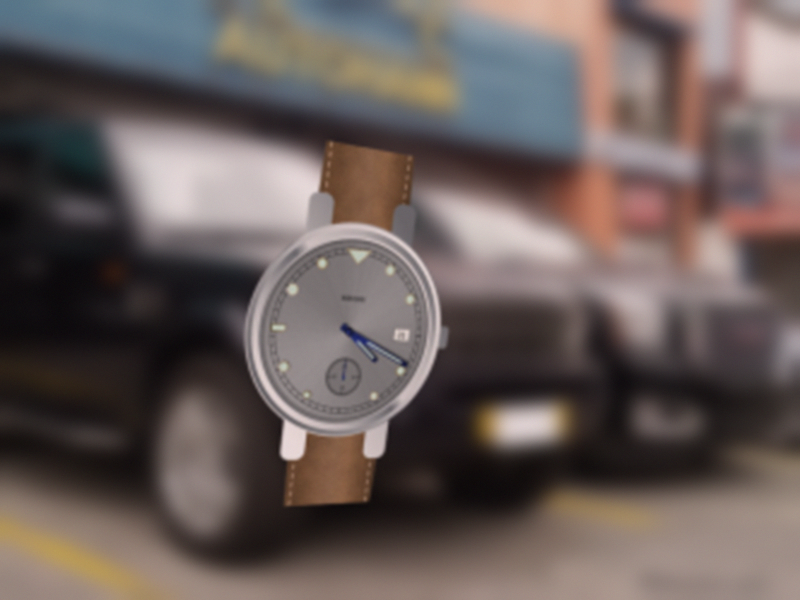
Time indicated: 4:19
